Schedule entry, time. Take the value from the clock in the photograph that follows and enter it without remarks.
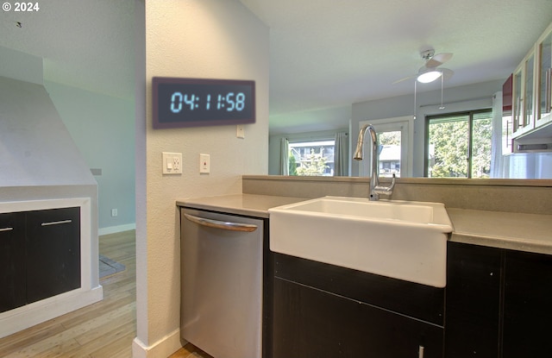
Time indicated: 4:11:58
